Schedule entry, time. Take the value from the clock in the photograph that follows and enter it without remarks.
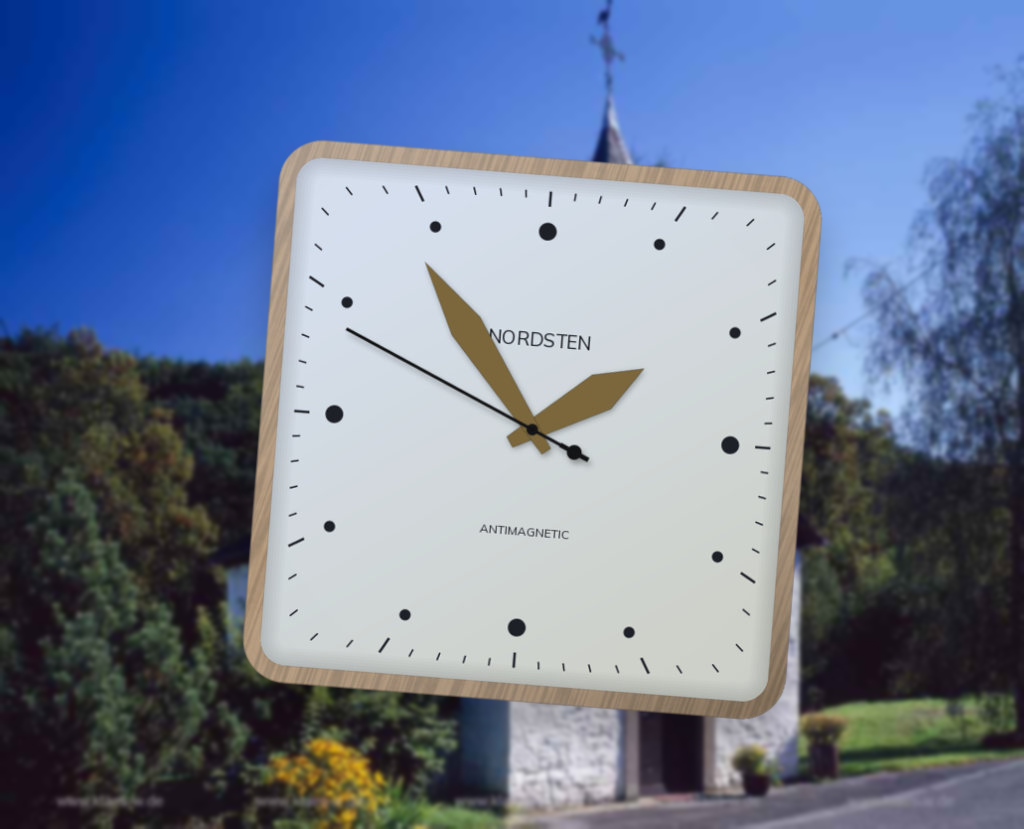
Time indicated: 1:53:49
